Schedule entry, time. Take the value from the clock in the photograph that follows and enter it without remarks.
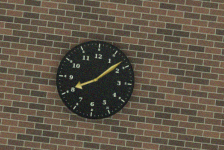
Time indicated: 8:08
